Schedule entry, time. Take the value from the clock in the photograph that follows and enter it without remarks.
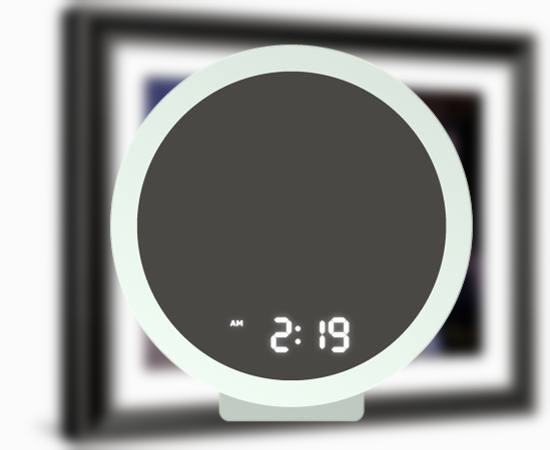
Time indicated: 2:19
